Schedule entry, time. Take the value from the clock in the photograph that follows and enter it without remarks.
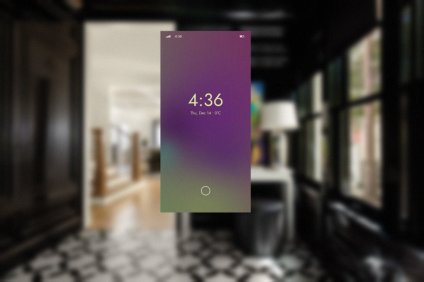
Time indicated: 4:36
